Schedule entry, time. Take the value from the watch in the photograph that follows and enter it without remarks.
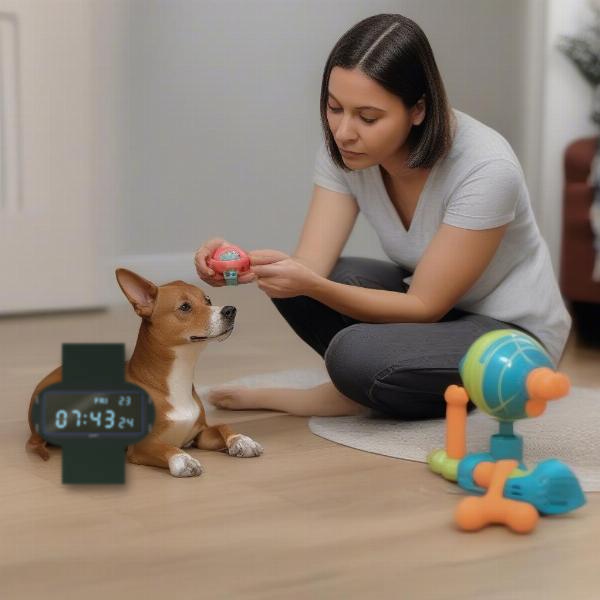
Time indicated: 7:43
